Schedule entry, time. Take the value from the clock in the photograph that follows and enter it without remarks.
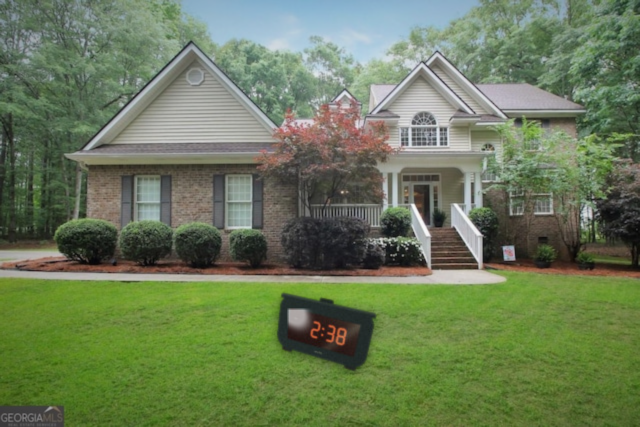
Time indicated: 2:38
